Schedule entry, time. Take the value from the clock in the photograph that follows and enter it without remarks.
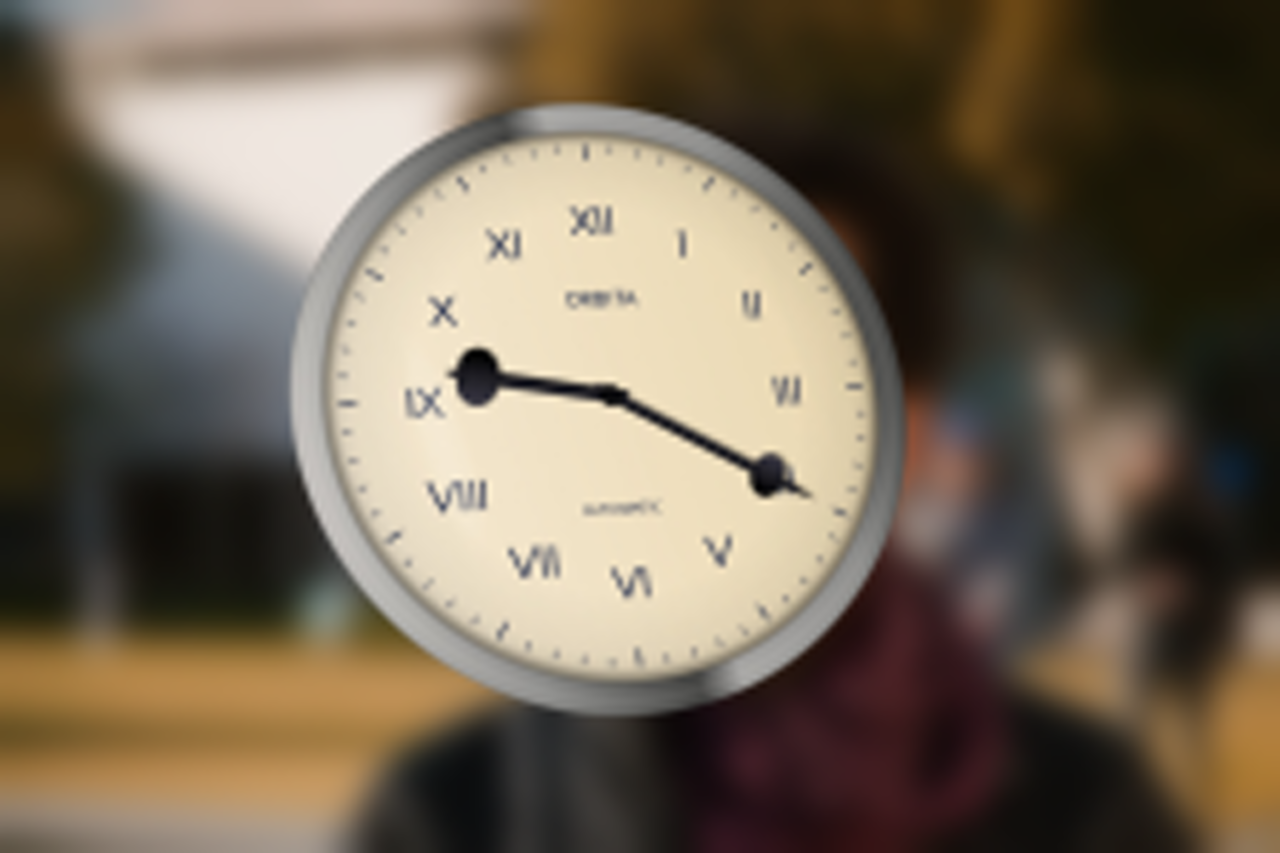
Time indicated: 9:20
